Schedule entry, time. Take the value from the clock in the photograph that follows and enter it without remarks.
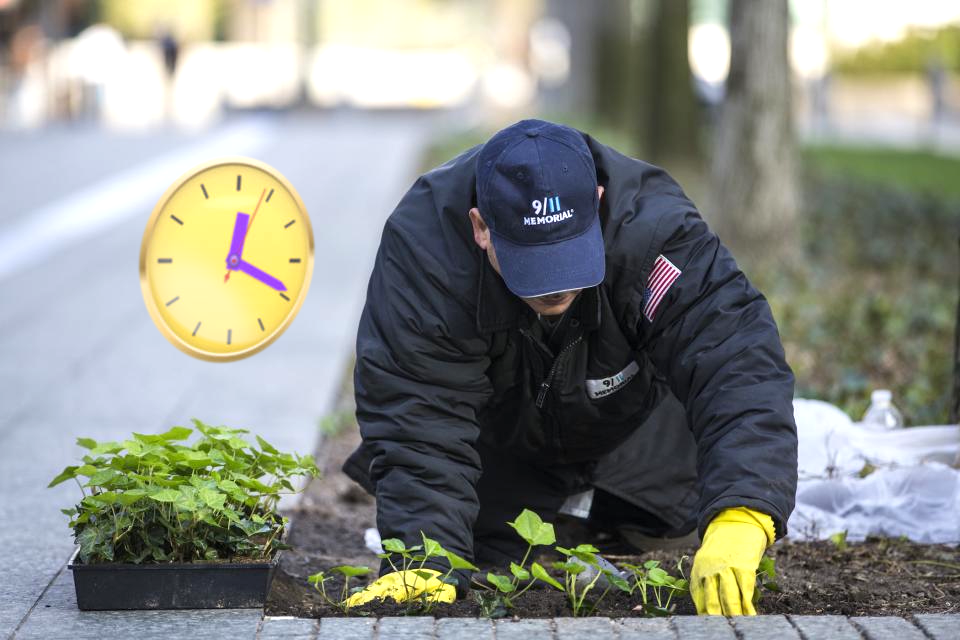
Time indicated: 12:19:04
